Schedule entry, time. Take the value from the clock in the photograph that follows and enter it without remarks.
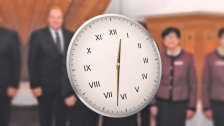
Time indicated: 12:32
